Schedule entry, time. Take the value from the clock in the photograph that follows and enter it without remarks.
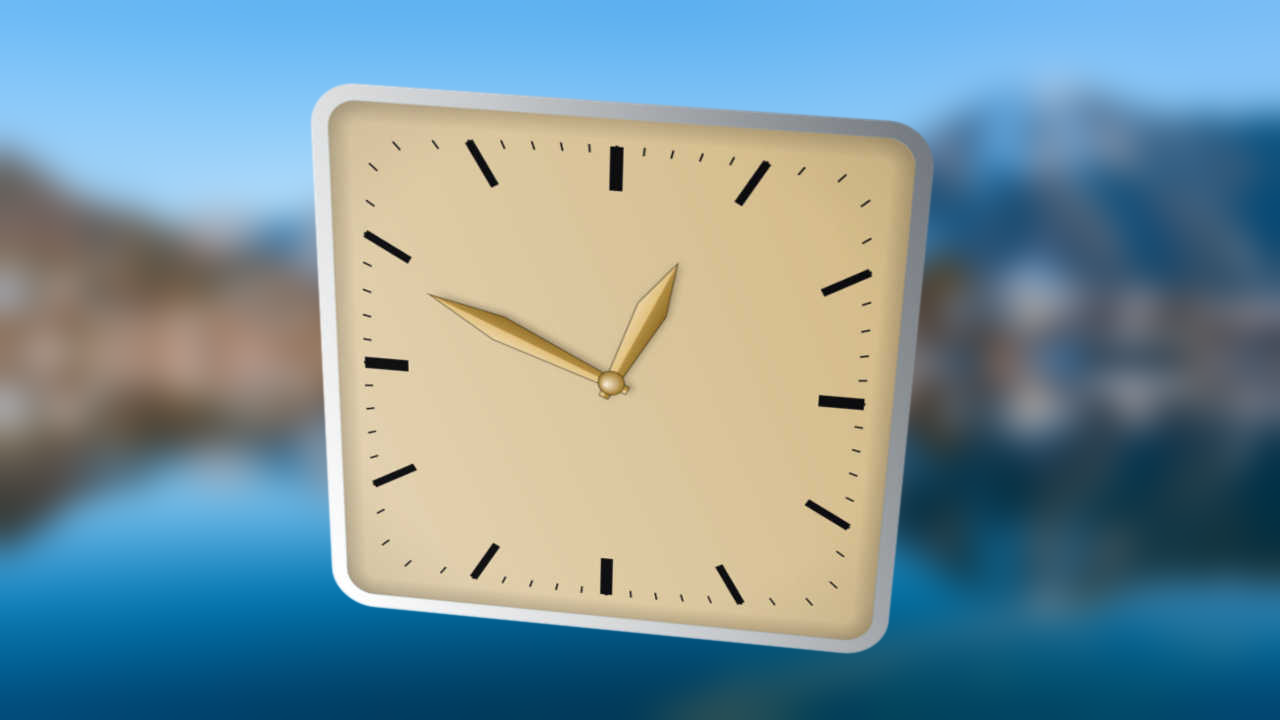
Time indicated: 12:49
